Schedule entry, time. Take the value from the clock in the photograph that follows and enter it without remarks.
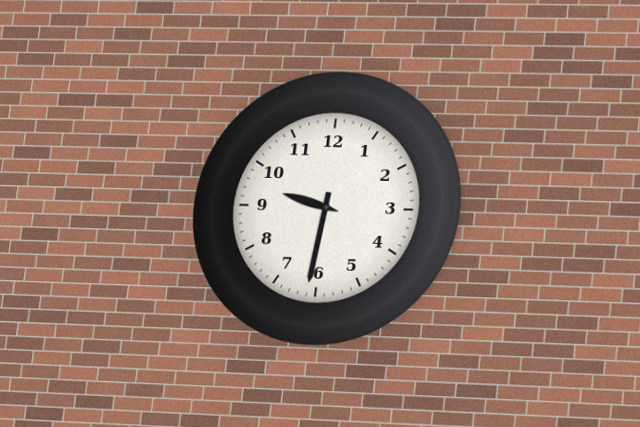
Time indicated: 9:31
